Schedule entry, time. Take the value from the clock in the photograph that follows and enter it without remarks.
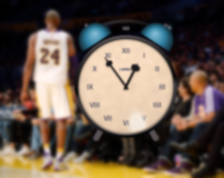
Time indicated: 12:54
